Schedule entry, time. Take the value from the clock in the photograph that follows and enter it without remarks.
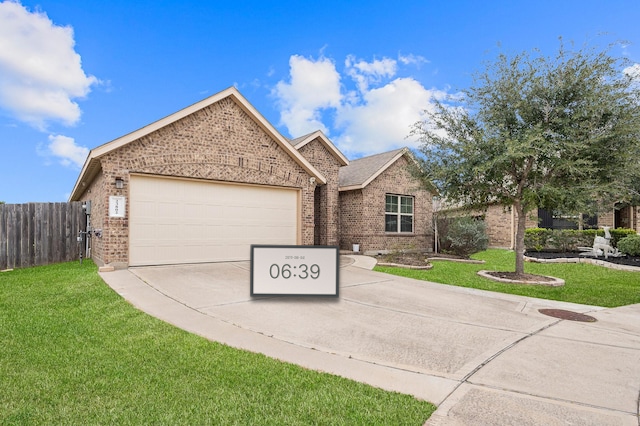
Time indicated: 6:39
